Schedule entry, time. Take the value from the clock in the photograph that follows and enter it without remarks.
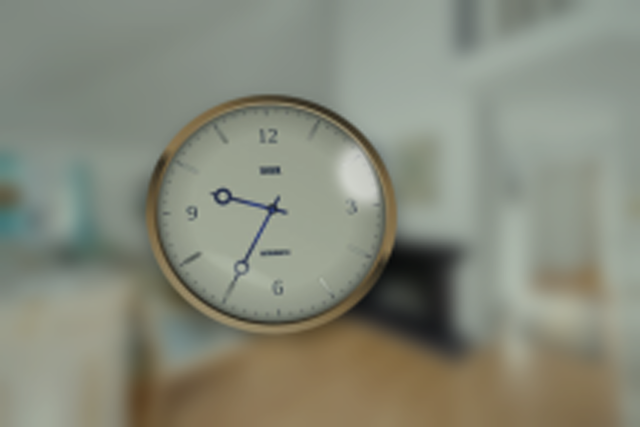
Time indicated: 9:35
